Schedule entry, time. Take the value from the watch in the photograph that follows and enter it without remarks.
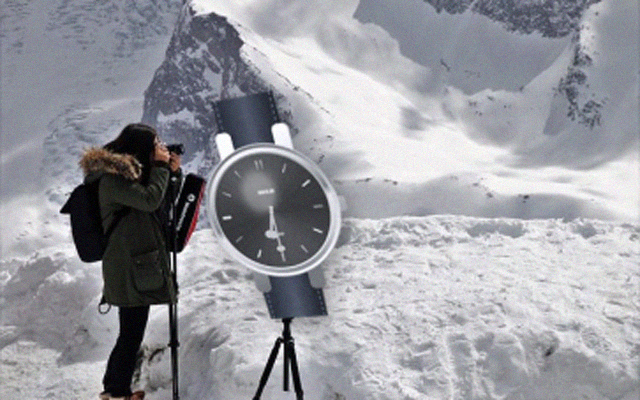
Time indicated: 6:30
